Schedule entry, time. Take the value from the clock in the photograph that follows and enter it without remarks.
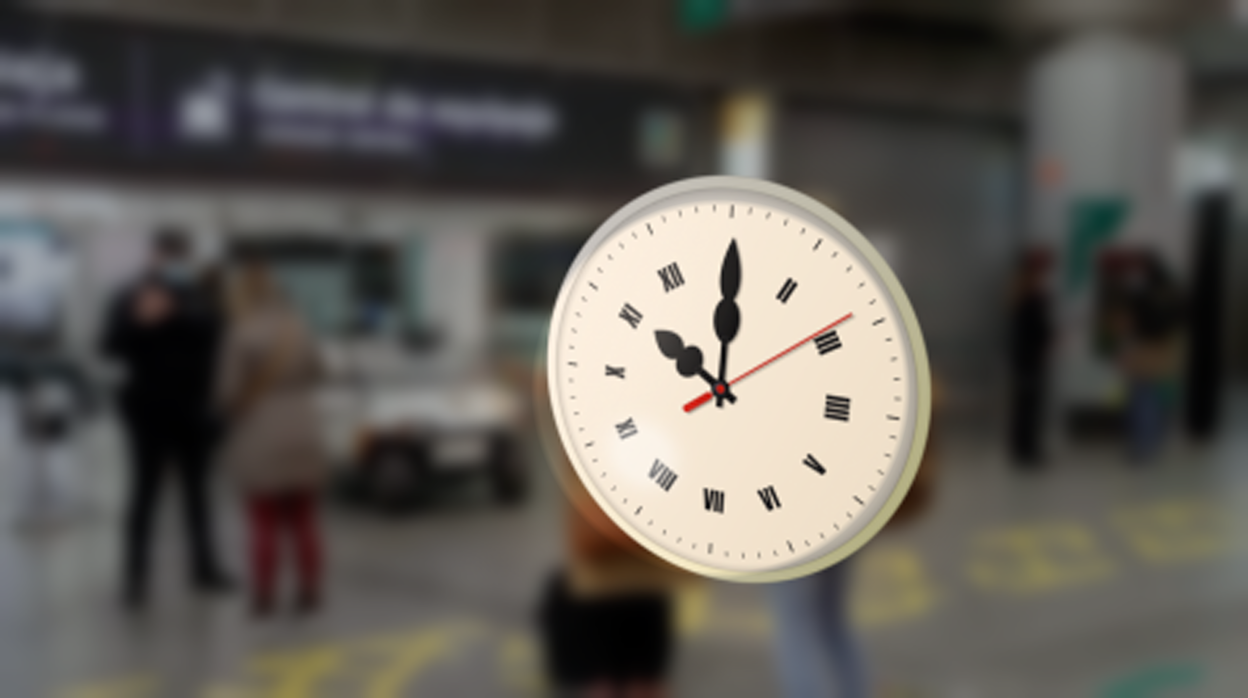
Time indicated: 11:05:14
